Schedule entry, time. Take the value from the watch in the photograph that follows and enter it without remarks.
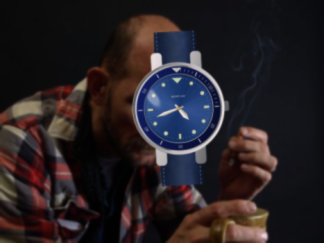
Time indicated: 4:42
